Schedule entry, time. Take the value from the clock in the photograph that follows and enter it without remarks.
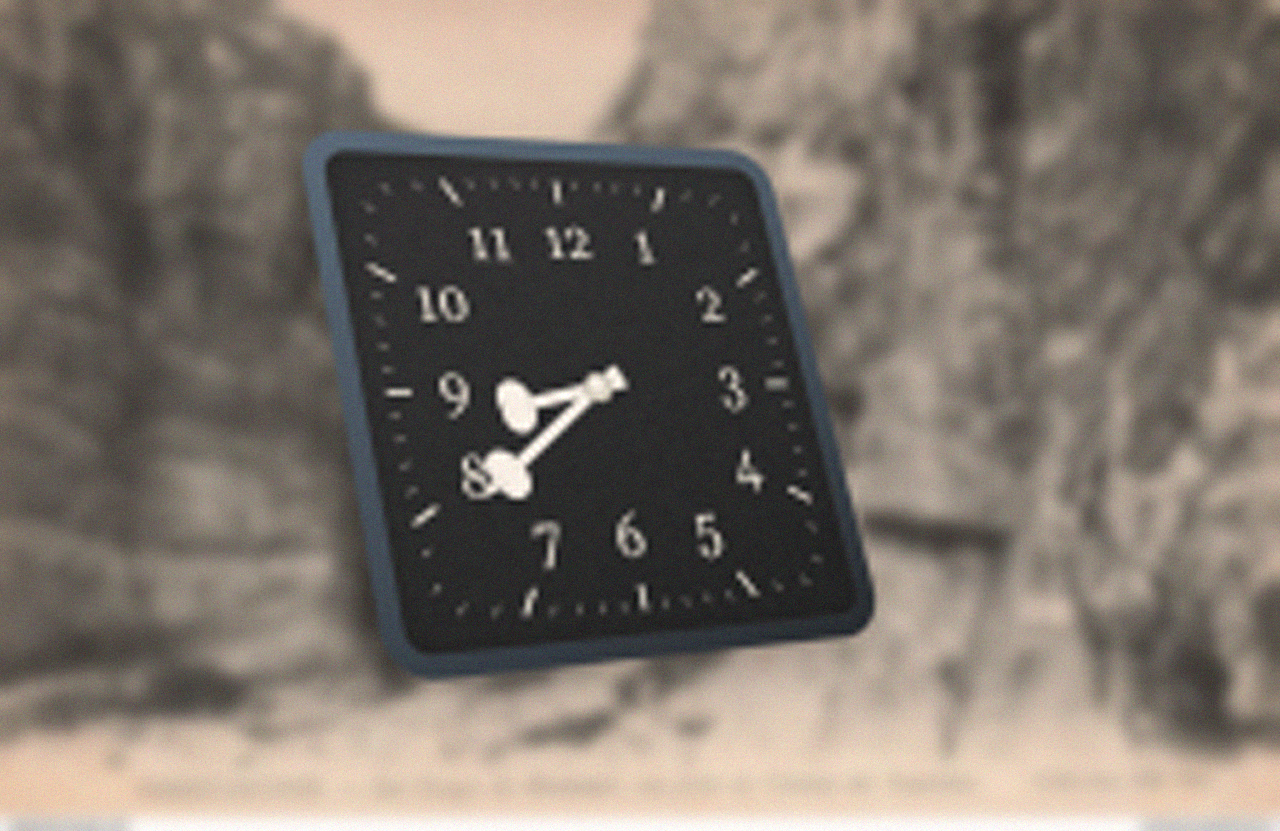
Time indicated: 8:39
